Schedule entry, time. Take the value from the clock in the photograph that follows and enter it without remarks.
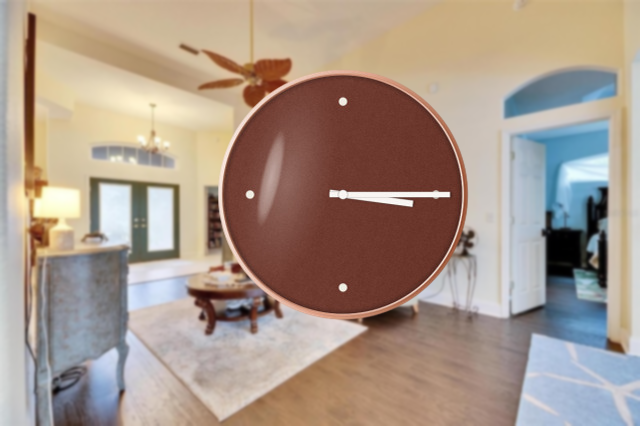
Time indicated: 3:15
